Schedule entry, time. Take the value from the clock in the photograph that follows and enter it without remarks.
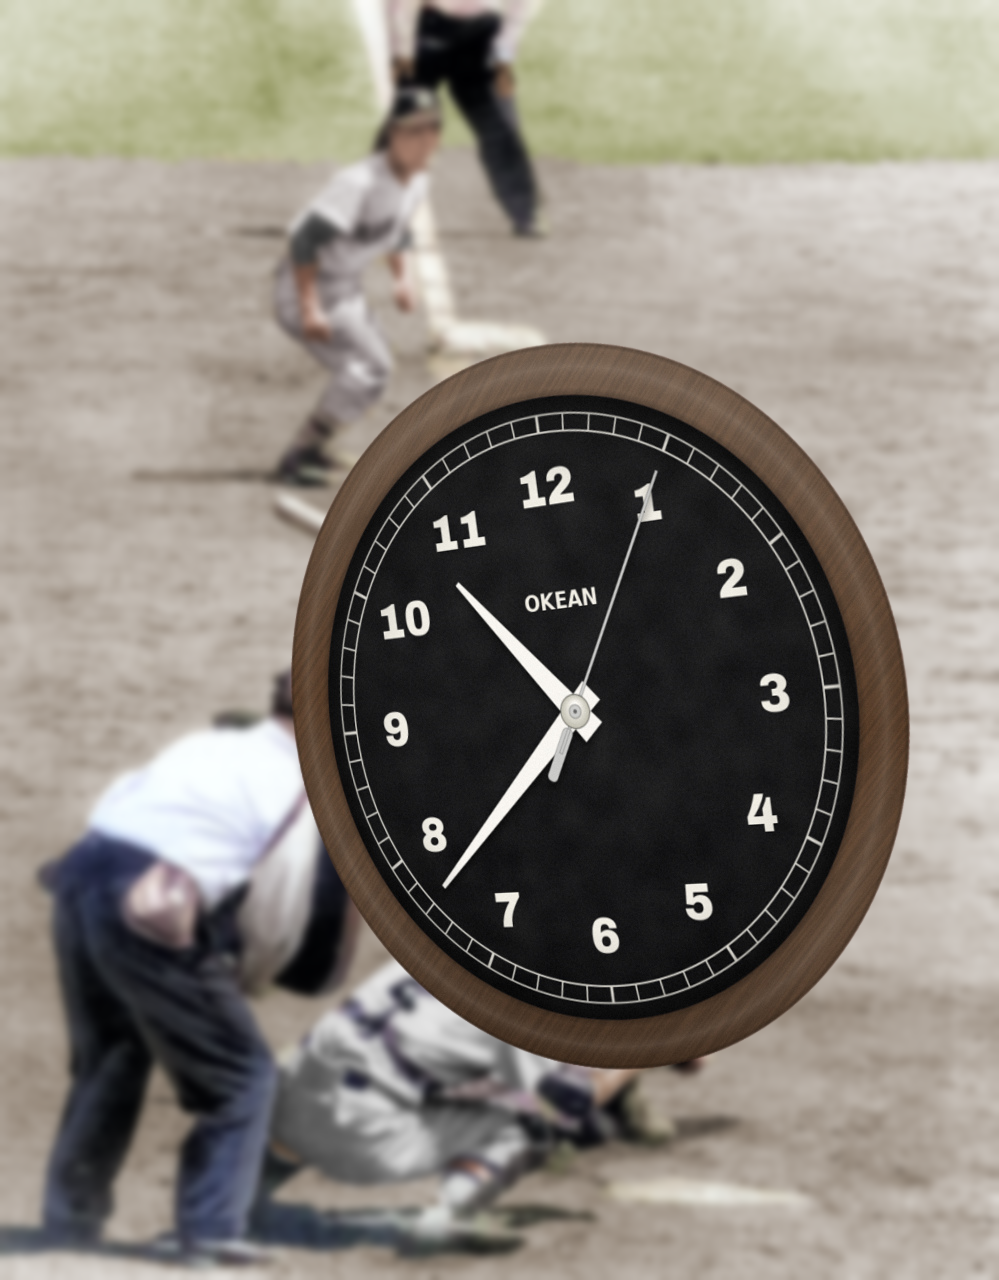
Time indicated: 10:38:05
